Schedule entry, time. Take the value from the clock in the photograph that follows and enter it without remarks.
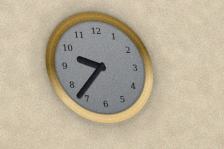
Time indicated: 9:37
